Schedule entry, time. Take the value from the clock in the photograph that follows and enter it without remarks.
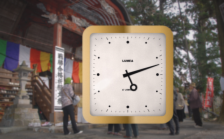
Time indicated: 5:12
